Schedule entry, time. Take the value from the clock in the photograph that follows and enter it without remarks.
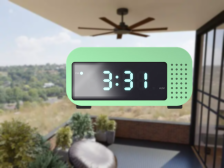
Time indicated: 3:31
